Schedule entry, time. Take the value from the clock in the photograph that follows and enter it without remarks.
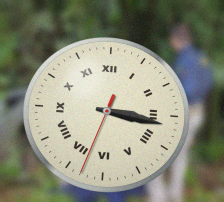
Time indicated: 3:16:33
